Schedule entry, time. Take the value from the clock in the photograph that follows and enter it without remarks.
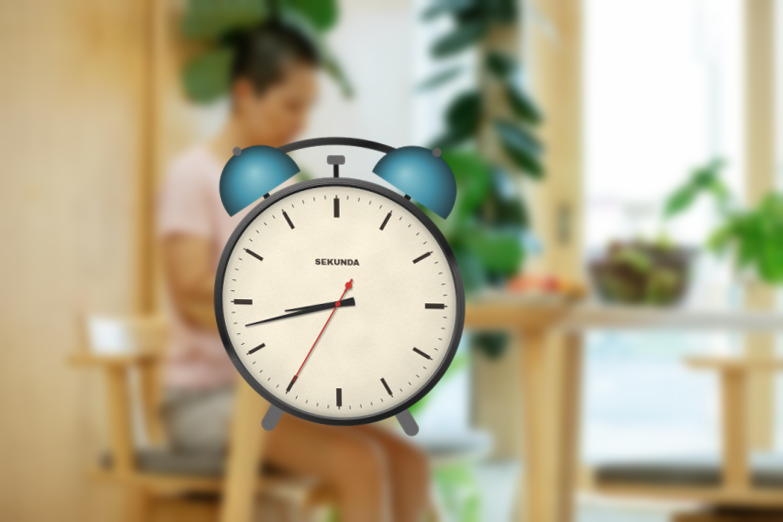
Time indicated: 8:42:35
